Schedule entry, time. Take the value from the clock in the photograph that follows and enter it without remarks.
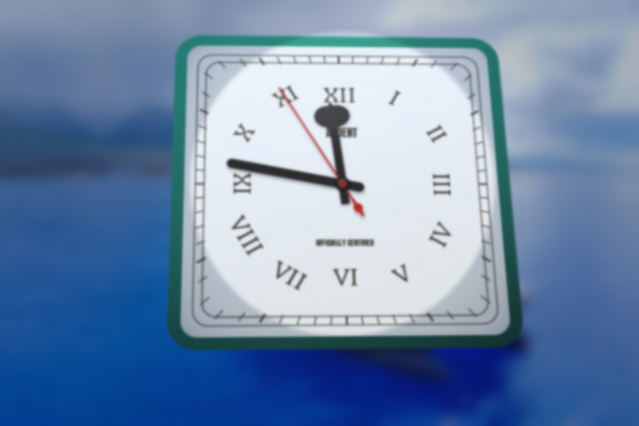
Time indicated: 11:46:55
